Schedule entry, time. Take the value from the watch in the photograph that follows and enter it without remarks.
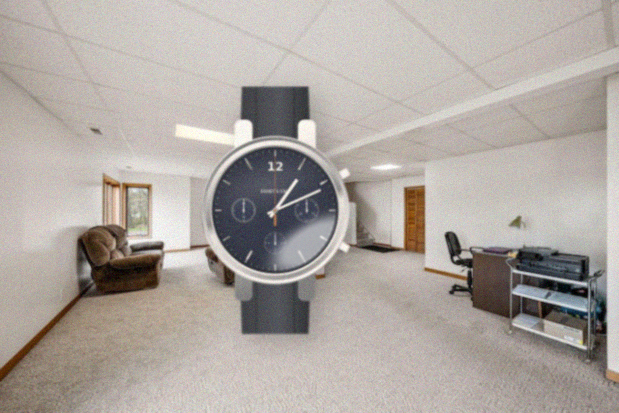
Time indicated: 1:11
